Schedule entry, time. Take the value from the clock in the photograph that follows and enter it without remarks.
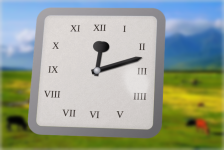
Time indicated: 12:12
